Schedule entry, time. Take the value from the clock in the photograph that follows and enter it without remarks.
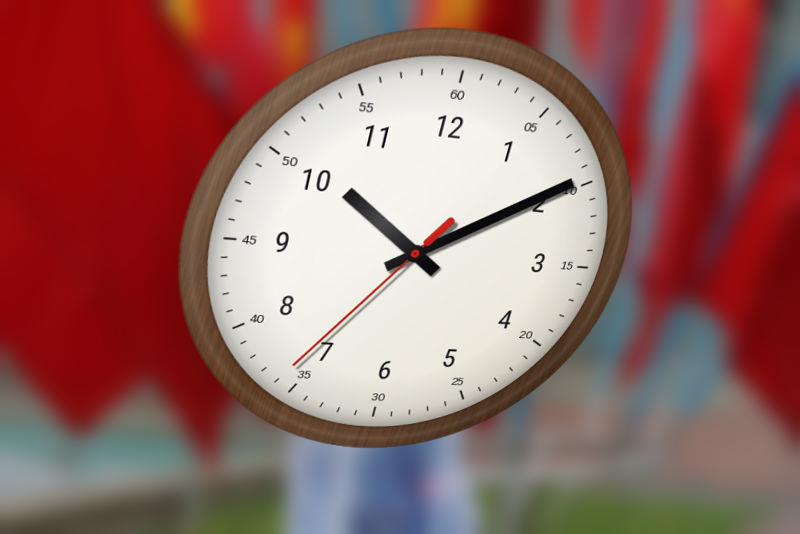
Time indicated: 10:09:36
